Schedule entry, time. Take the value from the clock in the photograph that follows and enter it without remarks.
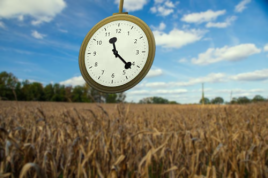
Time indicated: 11:22
